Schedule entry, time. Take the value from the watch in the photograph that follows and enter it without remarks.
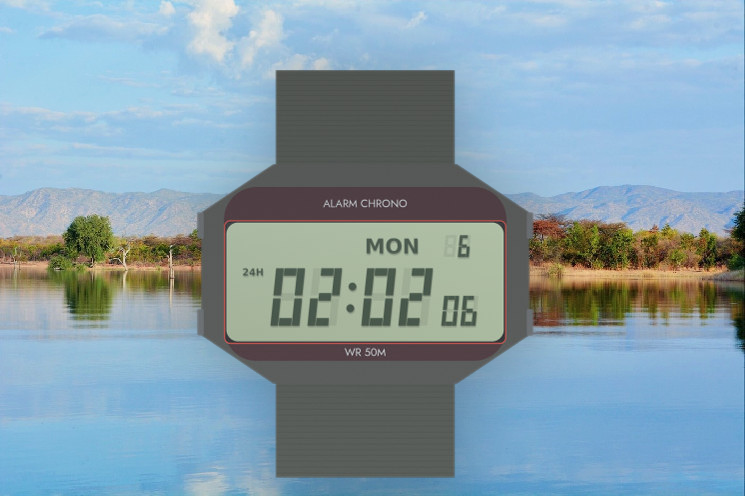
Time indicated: 2:02:06
